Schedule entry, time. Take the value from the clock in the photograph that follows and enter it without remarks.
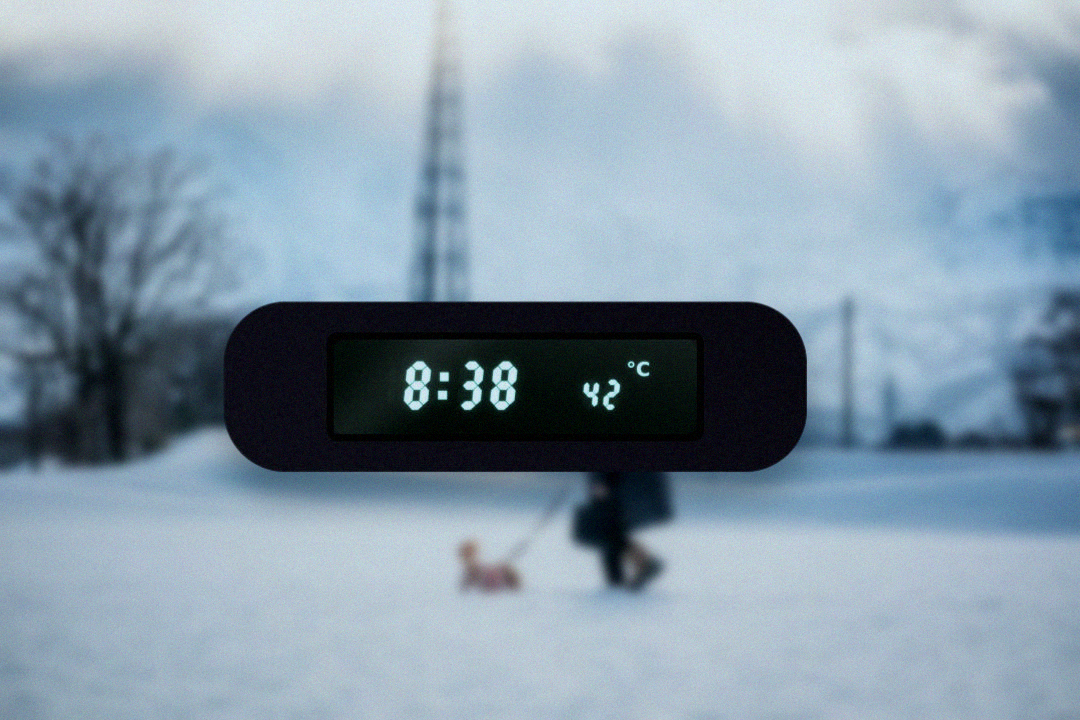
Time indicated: 8:38
